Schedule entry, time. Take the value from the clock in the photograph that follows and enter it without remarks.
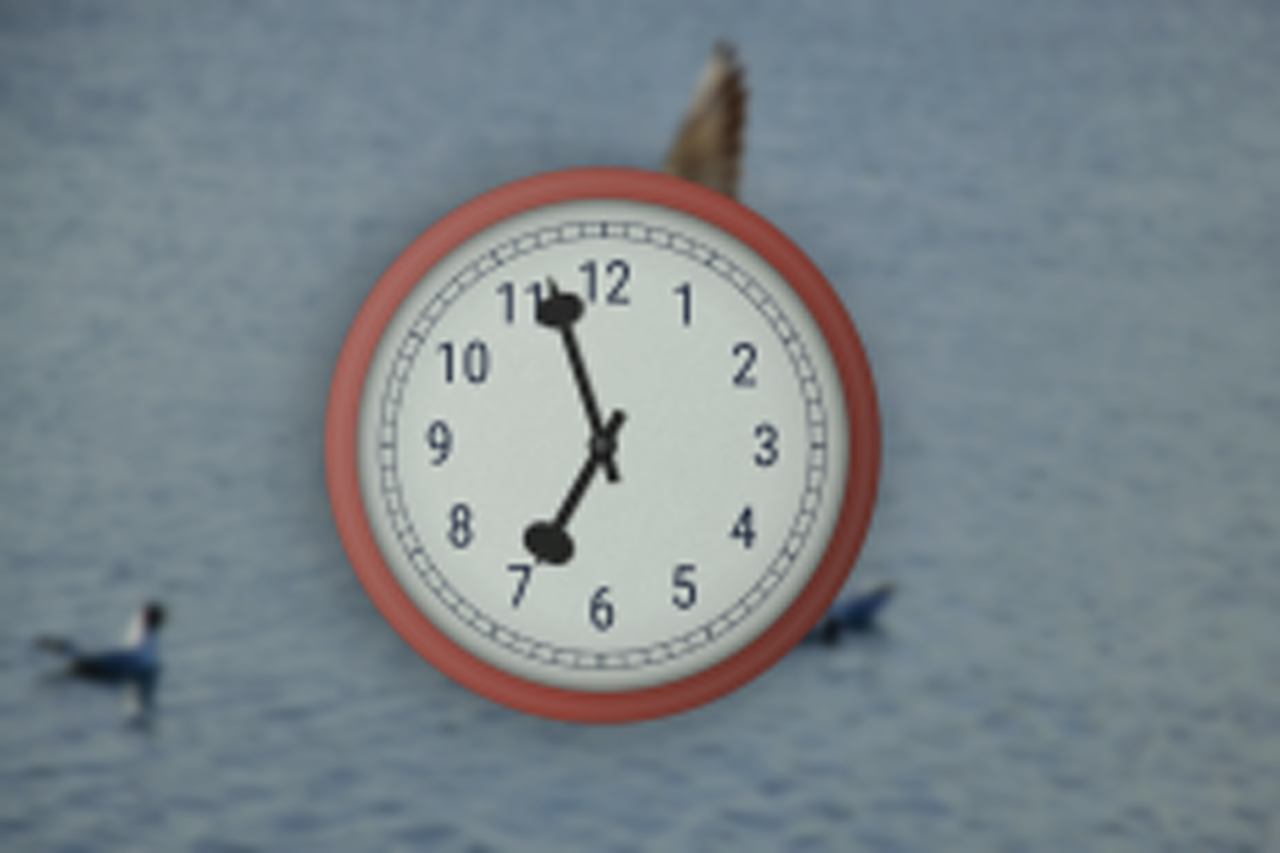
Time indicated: 6:57
